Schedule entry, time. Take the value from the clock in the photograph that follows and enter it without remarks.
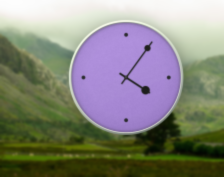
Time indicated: 4:06
